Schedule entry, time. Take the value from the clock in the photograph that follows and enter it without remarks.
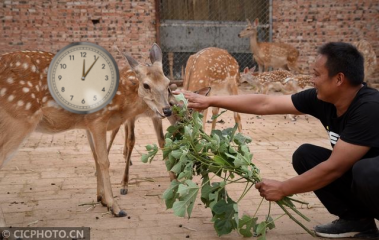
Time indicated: 12:06
